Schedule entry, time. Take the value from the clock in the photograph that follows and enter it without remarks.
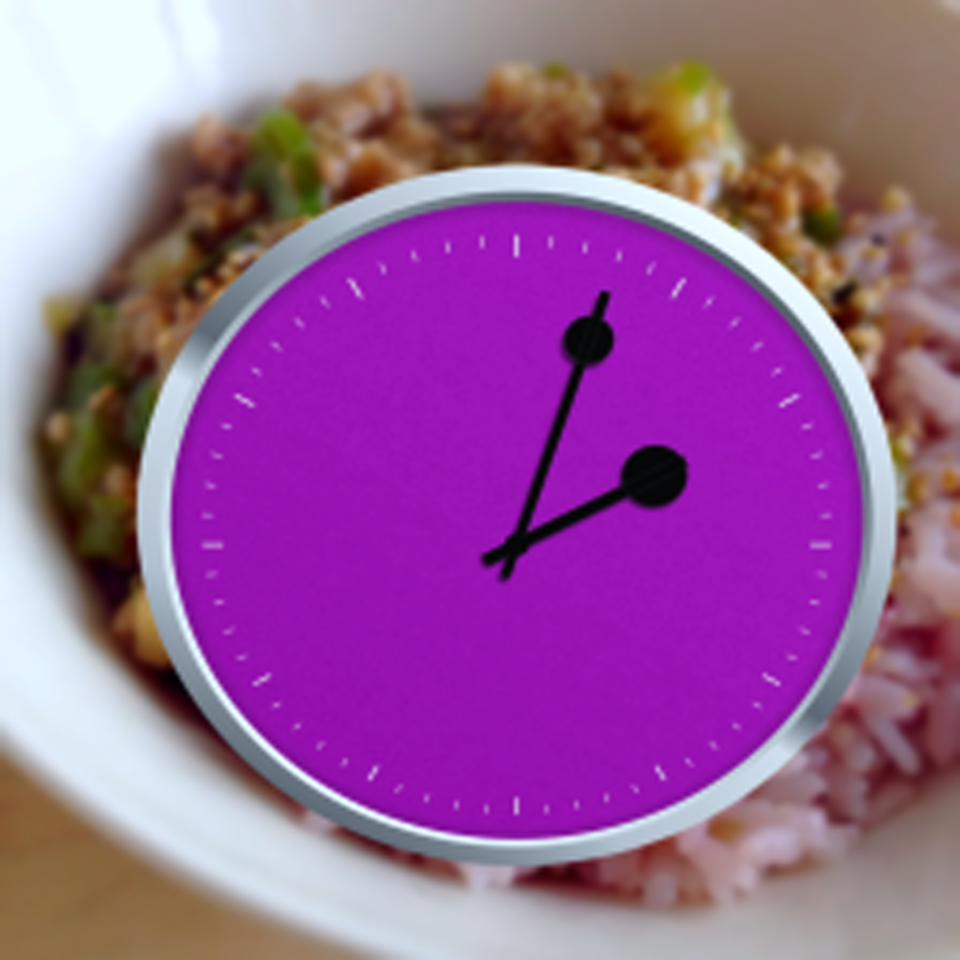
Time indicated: 2:03
